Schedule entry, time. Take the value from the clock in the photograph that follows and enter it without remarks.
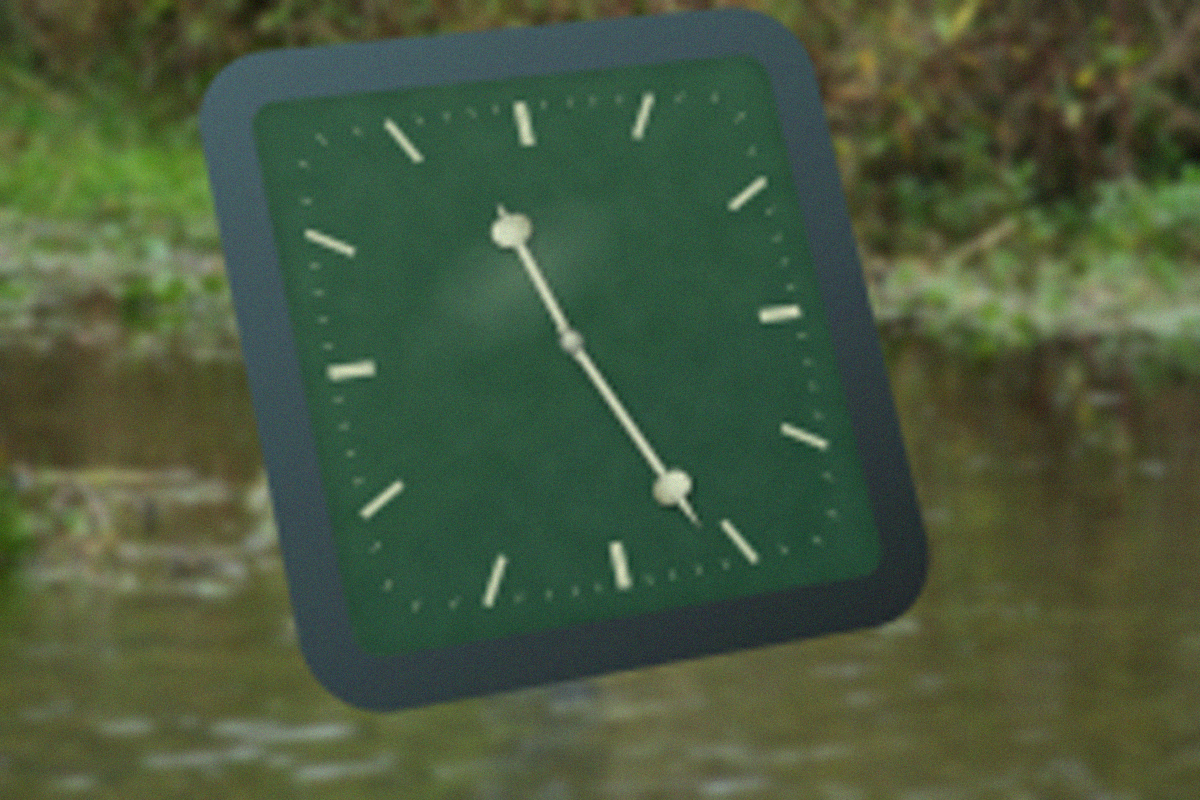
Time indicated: 11:26
